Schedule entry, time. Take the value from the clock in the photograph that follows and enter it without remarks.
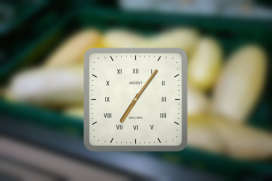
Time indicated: 7:06
